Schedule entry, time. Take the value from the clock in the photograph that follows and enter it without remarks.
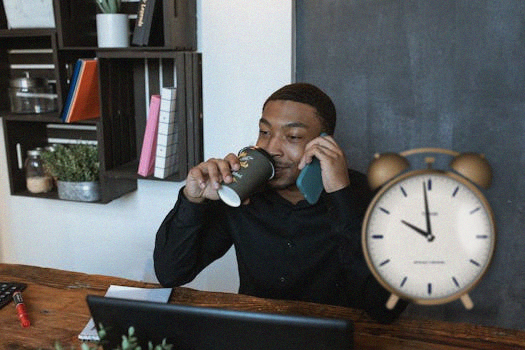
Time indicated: 9:59
